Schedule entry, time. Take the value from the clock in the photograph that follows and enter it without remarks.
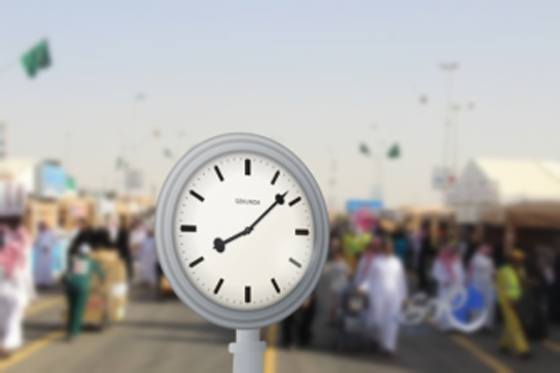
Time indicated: 8:08
